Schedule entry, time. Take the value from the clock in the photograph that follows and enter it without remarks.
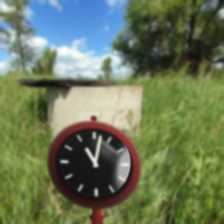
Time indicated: 11:02
